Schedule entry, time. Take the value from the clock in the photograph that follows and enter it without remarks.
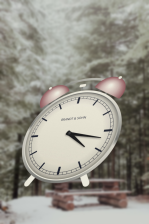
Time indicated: 4:17
